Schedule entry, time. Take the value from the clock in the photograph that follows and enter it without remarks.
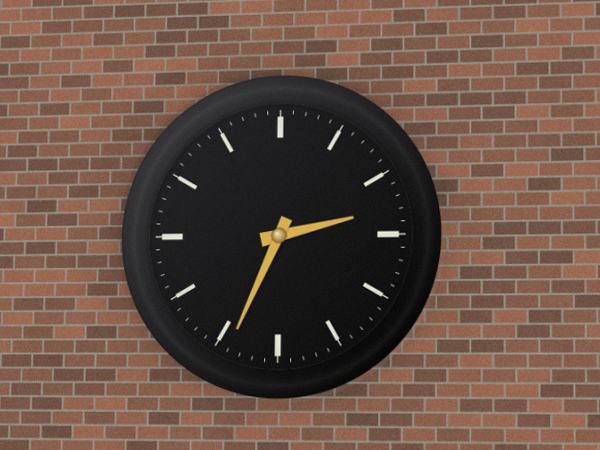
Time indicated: 2:34
